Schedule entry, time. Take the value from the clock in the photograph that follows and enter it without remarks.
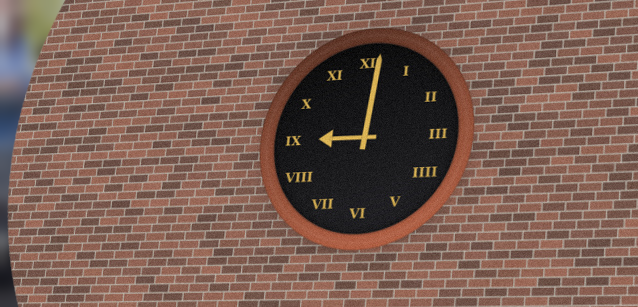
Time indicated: 9:01
